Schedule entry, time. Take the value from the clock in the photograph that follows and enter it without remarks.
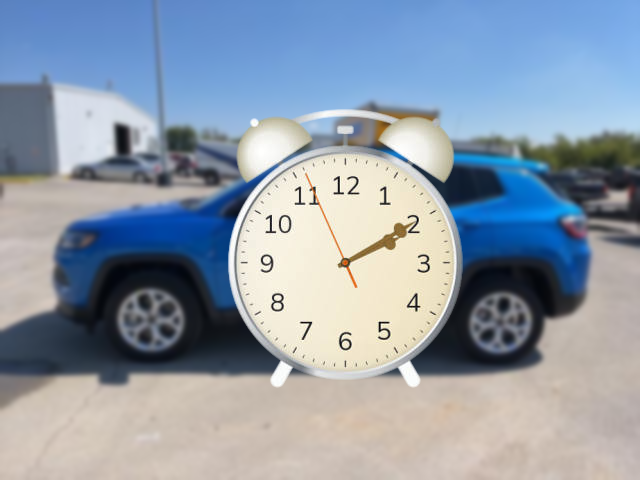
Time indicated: 2:09:56
